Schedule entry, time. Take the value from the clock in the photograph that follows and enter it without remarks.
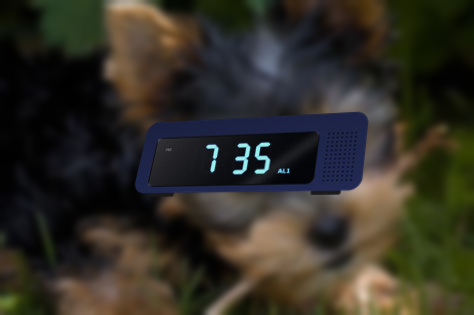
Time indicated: 7:35
